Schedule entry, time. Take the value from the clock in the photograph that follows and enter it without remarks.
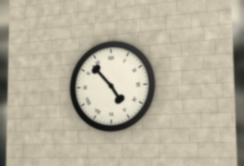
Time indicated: 4:53
